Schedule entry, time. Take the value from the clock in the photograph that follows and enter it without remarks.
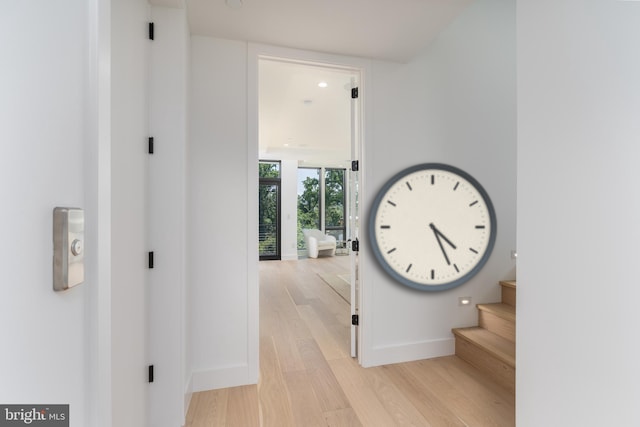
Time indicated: 4:26
